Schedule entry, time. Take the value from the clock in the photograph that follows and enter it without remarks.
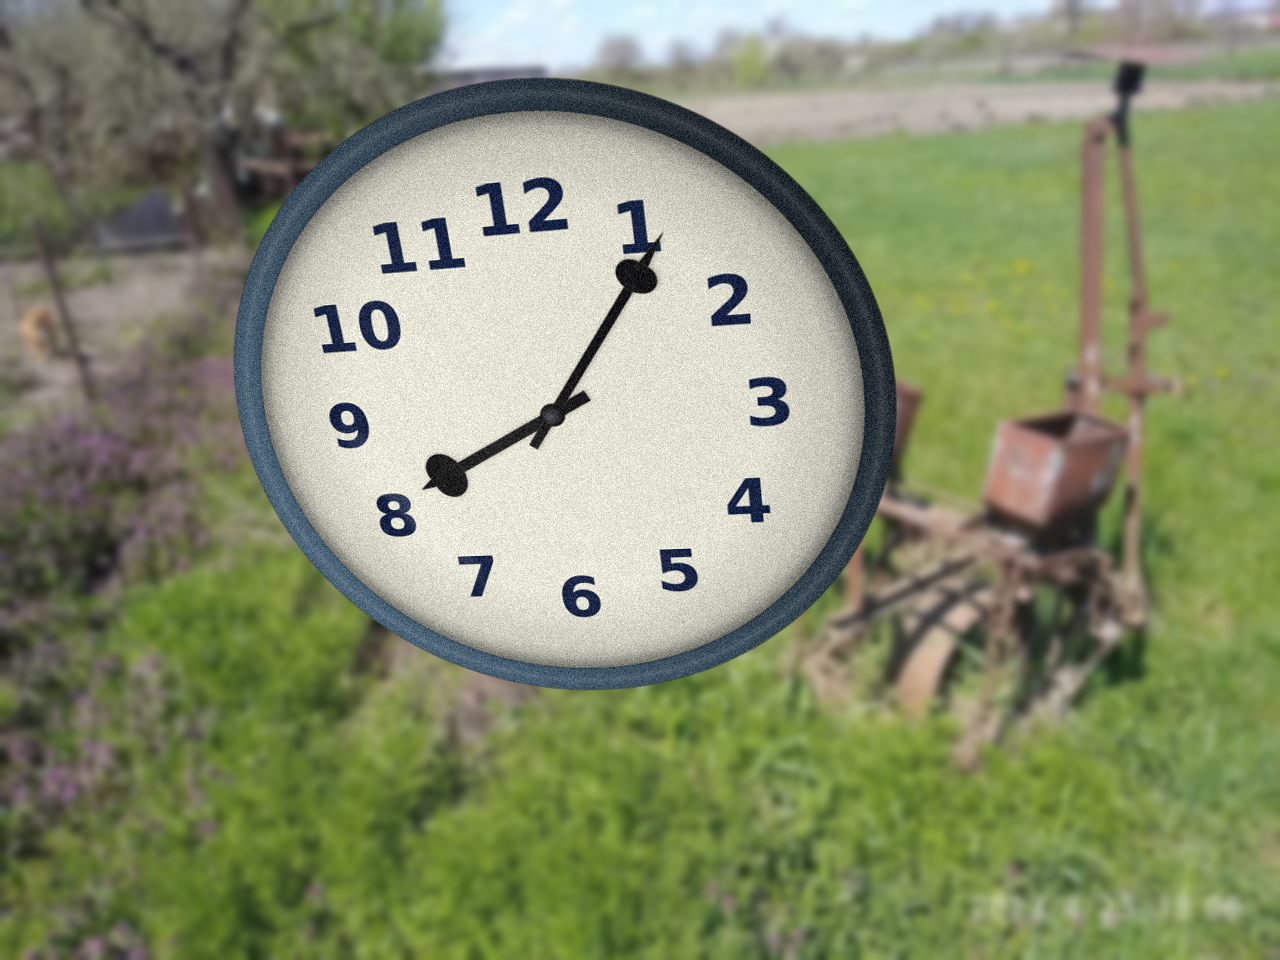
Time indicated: 8:06
